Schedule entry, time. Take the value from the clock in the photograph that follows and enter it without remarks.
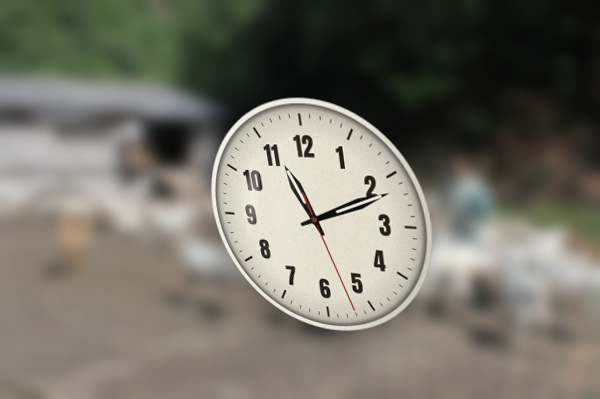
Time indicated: 11:11:27
